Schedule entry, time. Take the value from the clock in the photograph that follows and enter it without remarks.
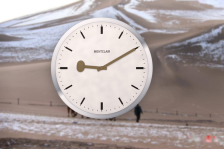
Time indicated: 9:10
